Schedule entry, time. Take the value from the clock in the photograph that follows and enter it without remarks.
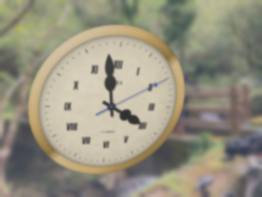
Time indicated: 3:58:10
